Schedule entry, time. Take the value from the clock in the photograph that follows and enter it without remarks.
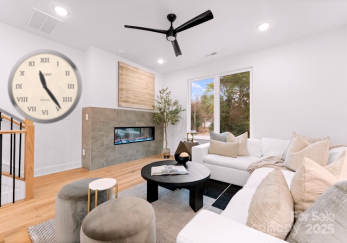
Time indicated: 11:24
